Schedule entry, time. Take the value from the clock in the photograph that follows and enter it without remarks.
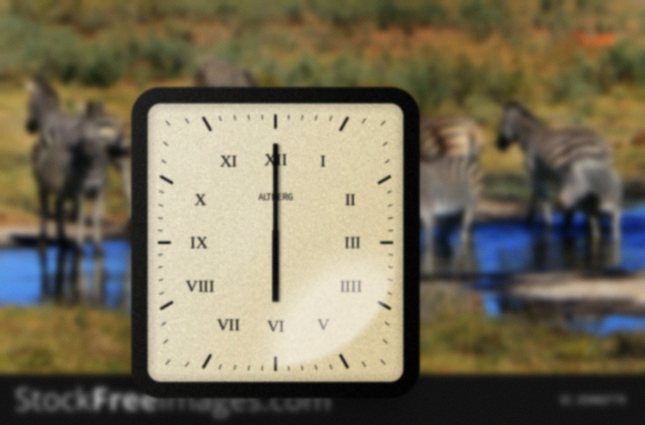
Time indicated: 6:00
